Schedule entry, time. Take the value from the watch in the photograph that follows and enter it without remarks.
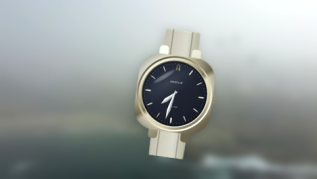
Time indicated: 7:32
